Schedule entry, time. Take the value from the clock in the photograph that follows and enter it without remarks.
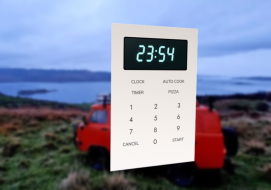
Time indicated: 23:54
